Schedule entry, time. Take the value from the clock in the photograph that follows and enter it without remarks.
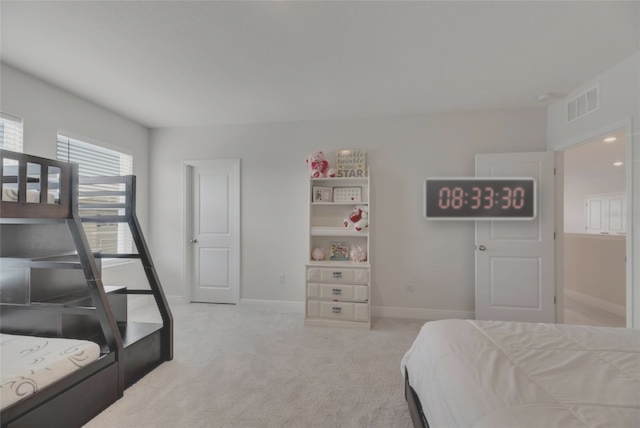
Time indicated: 8:33:30
